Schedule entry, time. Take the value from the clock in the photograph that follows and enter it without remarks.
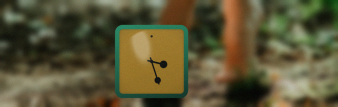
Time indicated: 3:27
